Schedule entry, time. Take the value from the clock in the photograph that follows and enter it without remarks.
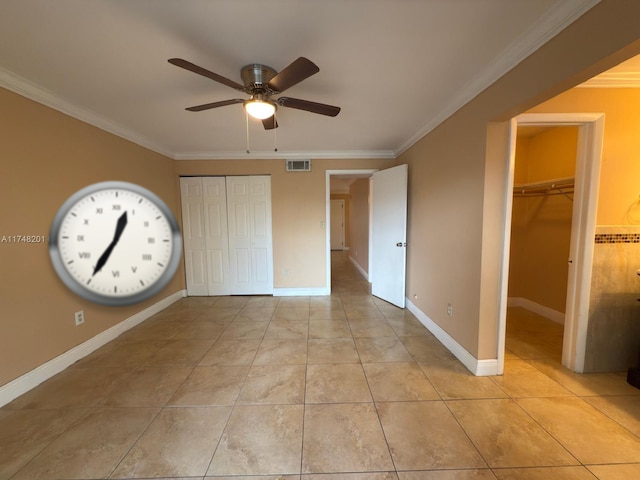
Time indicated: 12:35
